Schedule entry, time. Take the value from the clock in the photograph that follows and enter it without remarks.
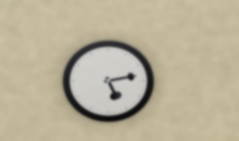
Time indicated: 5:13
